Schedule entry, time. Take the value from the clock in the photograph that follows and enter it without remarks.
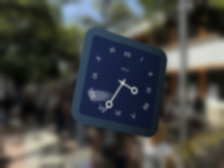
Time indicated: 3:34
